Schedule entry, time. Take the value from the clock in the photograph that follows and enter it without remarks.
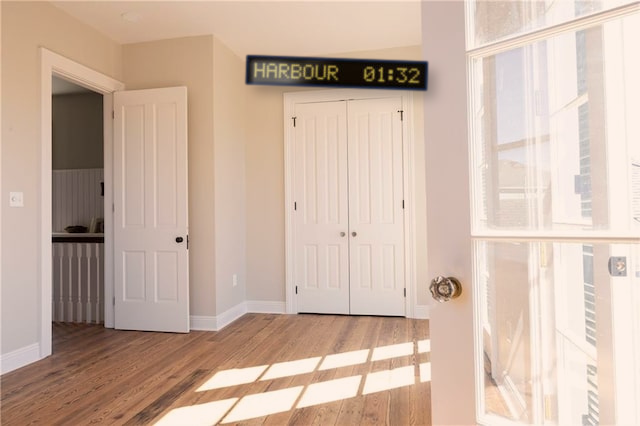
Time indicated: 1:32
